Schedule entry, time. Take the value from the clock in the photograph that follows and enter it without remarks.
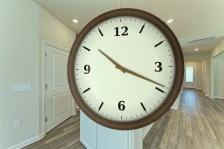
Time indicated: 10:19
